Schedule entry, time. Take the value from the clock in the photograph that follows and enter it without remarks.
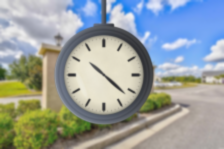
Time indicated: 10:22
